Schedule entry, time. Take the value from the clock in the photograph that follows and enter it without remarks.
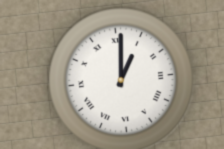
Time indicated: 1:01
